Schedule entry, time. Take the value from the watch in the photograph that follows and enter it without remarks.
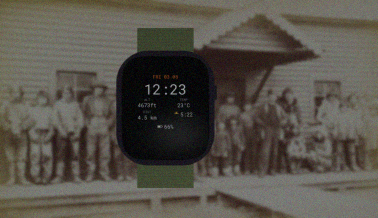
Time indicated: 12:23
